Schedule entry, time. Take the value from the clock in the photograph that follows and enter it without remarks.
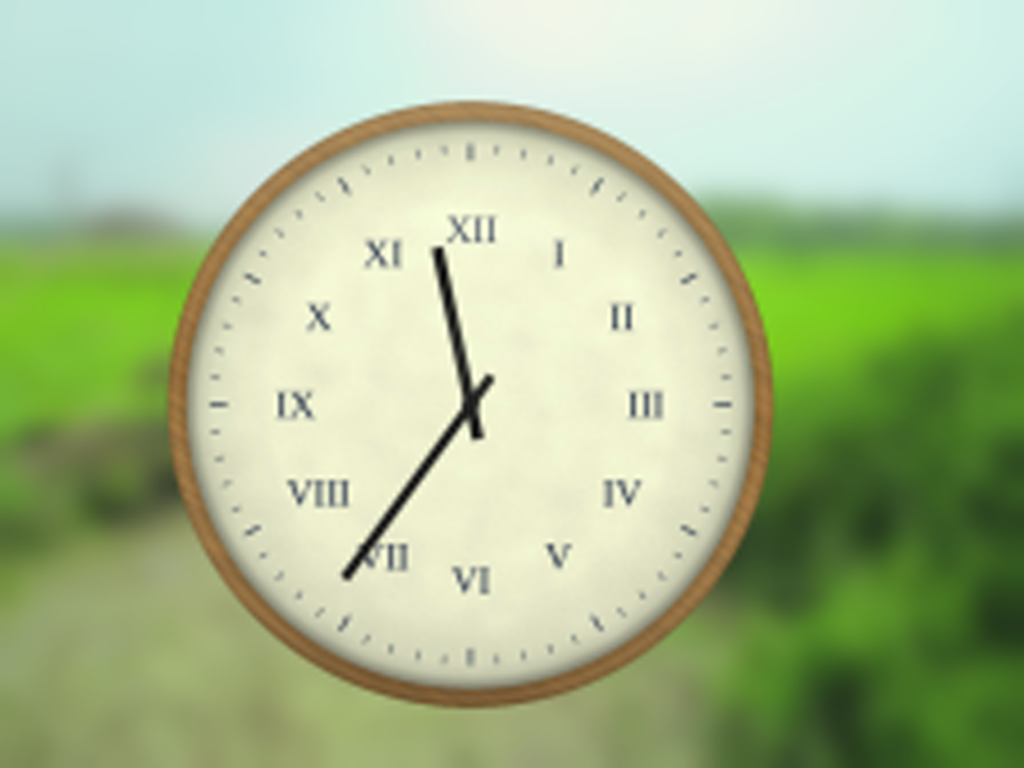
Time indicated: 11:36
